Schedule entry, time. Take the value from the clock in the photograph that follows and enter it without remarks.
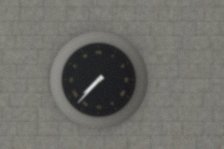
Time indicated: 7:37
